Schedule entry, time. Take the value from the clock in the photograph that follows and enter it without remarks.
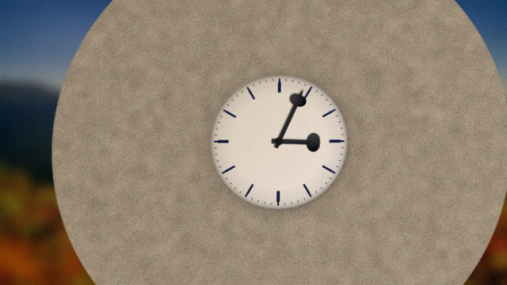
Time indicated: 3:04
